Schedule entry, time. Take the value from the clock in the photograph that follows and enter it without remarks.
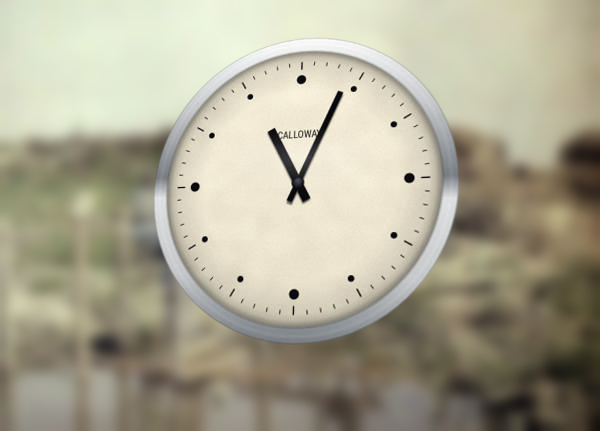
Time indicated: 11:04
